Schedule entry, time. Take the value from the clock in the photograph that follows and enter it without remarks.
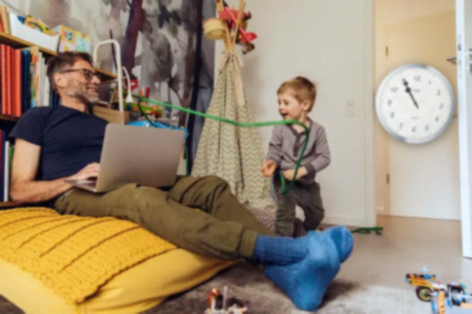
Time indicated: 10:55
